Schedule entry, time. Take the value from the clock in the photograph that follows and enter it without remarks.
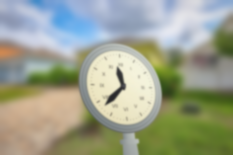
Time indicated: 11:38
